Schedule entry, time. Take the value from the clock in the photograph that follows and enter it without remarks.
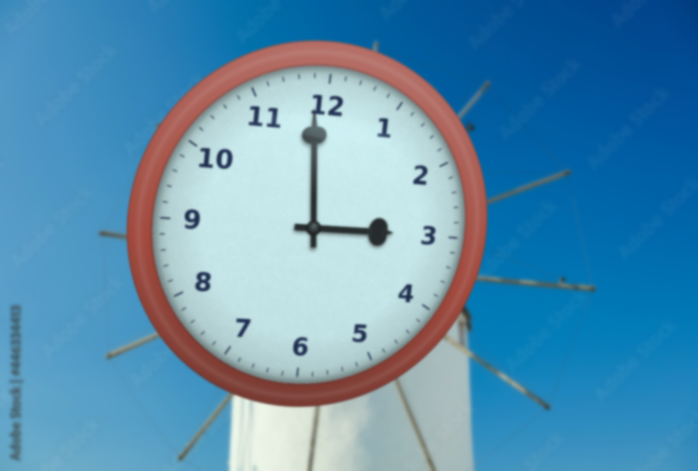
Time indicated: 2:59
